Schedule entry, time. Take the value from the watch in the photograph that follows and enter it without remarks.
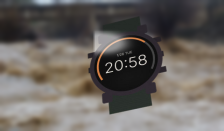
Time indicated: 20:58
